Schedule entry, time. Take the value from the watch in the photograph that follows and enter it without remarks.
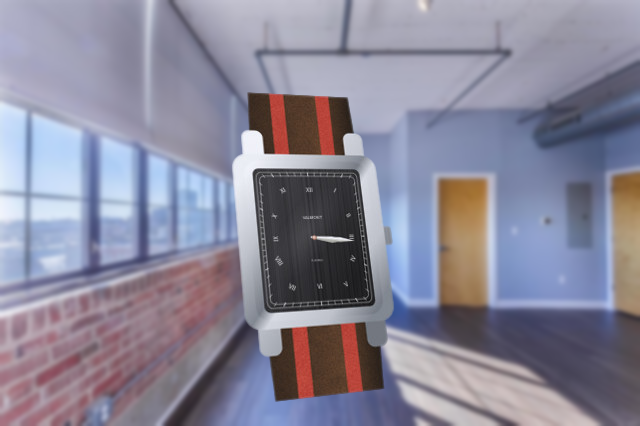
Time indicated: 3:16
